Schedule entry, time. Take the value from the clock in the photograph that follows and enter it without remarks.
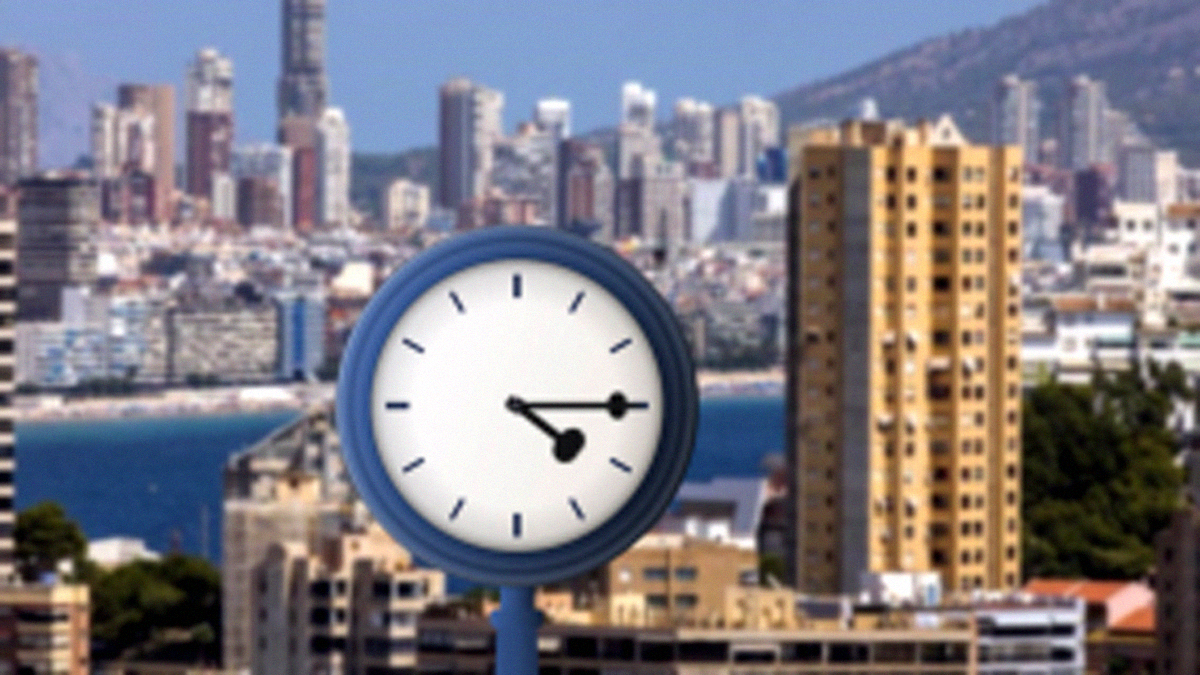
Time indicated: 4:15
